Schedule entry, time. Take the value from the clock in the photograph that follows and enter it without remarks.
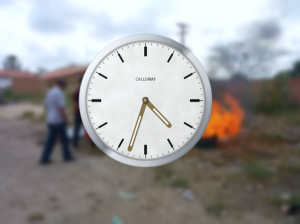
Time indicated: 4:33
